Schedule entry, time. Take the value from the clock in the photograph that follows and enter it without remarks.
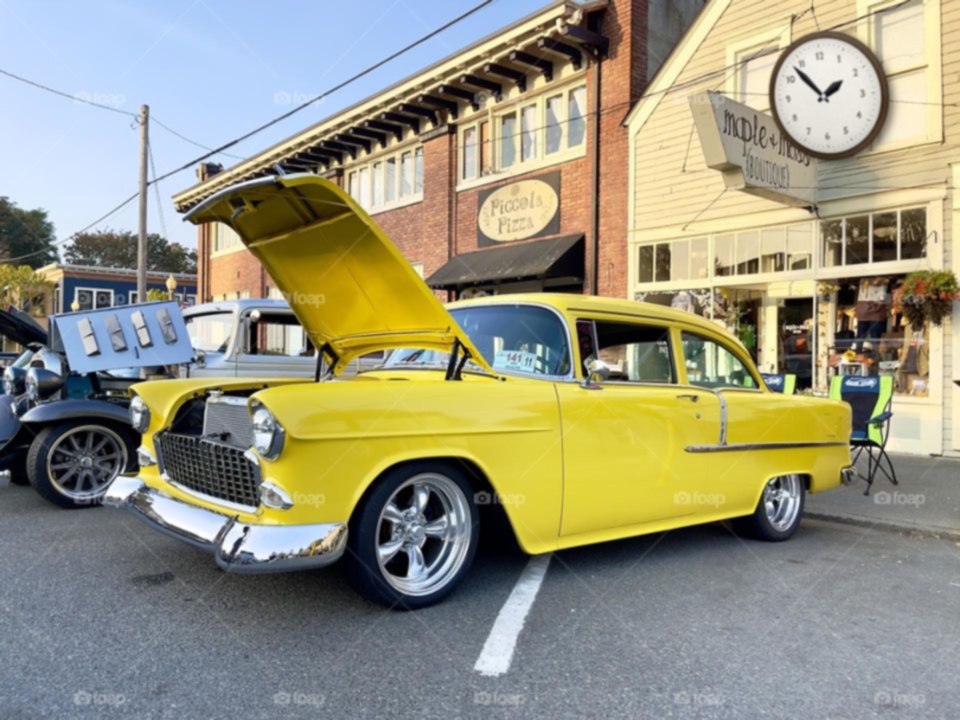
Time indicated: 1:53
